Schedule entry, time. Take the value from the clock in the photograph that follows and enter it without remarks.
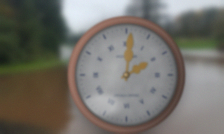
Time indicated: 2:01
